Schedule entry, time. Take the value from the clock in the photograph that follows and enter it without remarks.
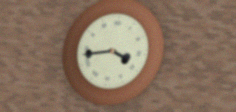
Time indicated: 3:43
